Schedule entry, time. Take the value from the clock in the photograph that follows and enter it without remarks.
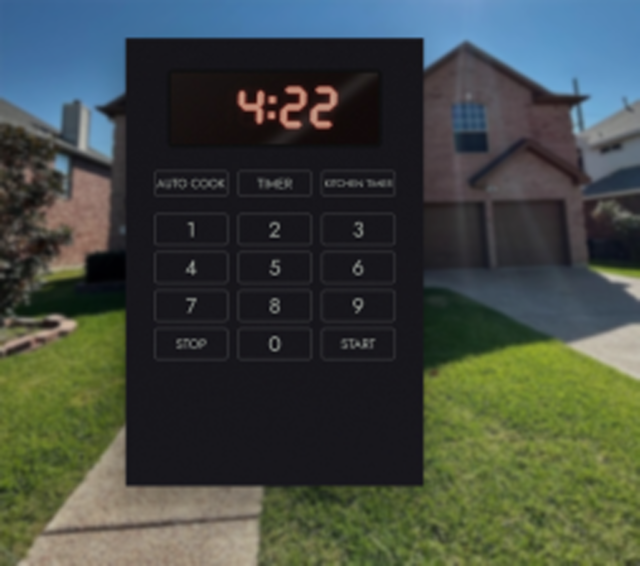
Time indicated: 4:22
